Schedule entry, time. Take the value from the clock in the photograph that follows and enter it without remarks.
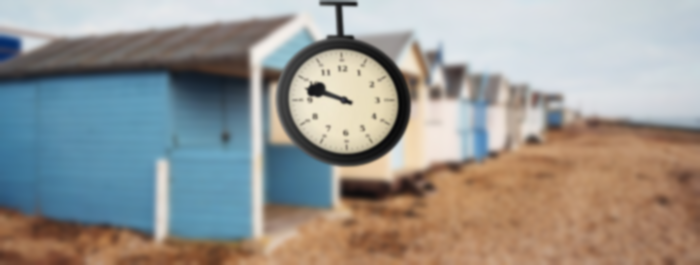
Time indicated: 9:48
